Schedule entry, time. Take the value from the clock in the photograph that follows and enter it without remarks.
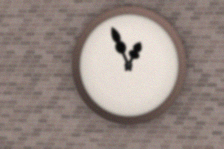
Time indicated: 12:56
